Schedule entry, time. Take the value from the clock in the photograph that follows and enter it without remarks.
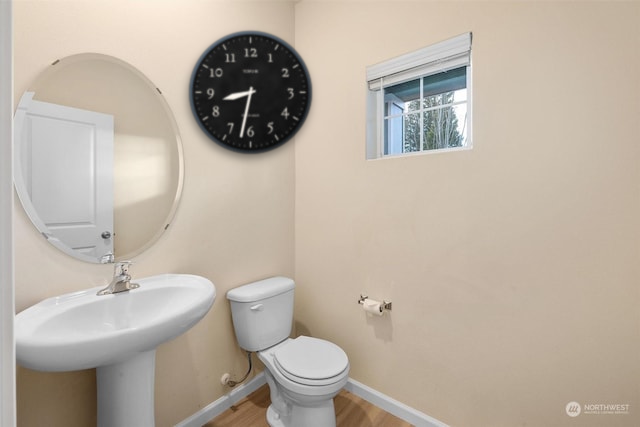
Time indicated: 8:32
